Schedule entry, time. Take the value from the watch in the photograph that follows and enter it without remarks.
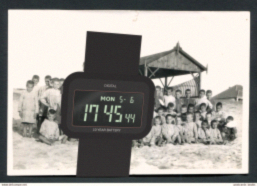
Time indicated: 17:45
